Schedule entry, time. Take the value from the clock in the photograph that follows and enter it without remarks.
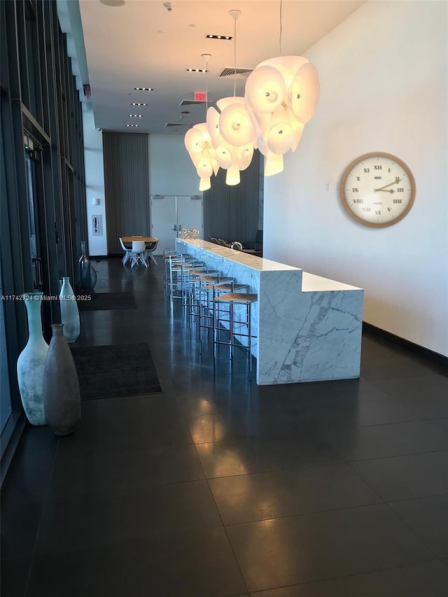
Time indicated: 3:11
